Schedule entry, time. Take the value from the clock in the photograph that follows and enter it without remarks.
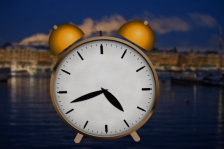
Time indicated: 4:42
